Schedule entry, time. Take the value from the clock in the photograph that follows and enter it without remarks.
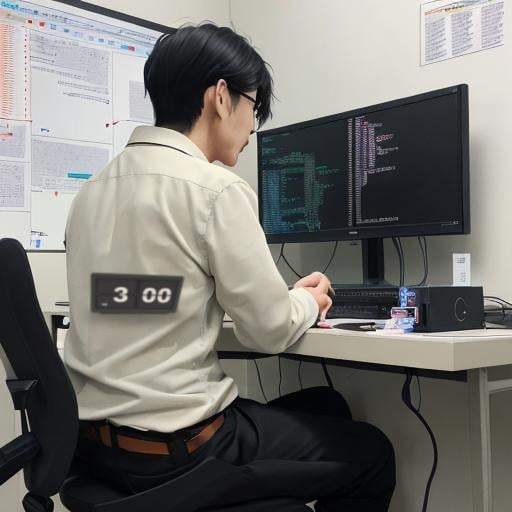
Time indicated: 3:00
